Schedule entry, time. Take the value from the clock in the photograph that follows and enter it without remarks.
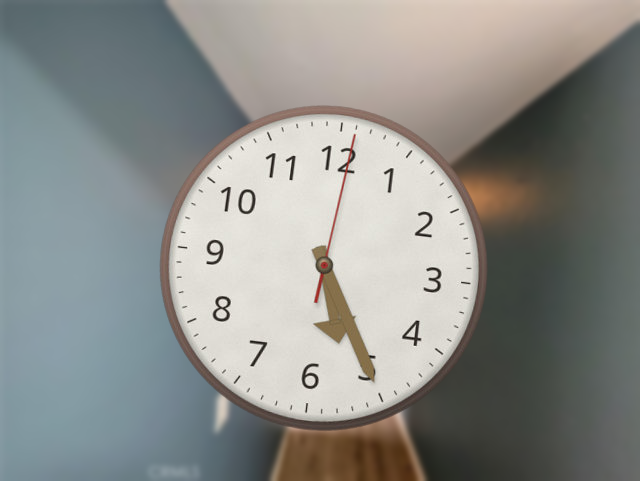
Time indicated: 5:25:01
